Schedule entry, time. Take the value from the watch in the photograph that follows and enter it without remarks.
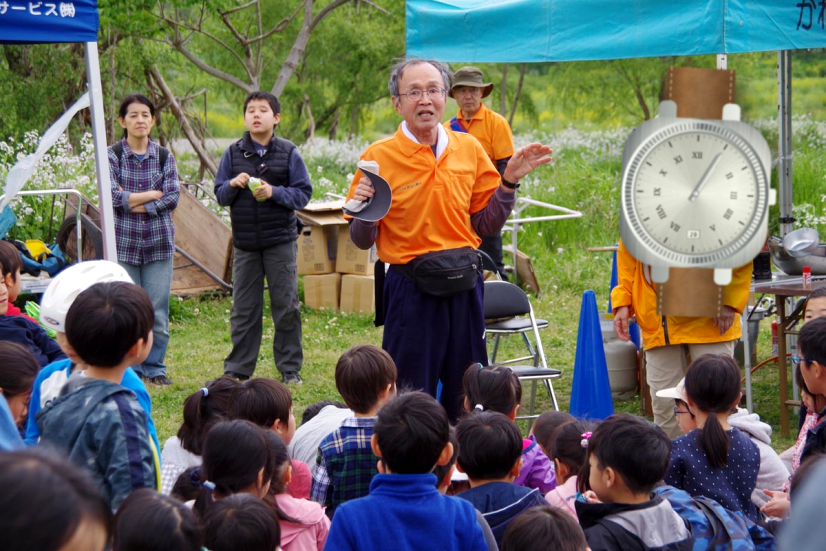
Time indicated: 1:05
